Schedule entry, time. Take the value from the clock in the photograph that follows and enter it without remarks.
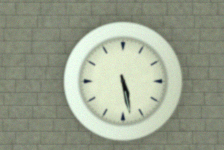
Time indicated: 5:28
